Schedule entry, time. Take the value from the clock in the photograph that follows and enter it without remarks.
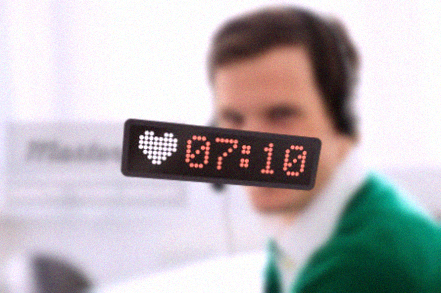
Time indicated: 7:10
